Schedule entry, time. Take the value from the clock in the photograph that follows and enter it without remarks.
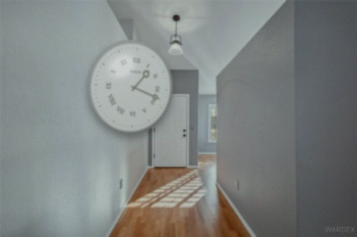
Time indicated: 1:18
